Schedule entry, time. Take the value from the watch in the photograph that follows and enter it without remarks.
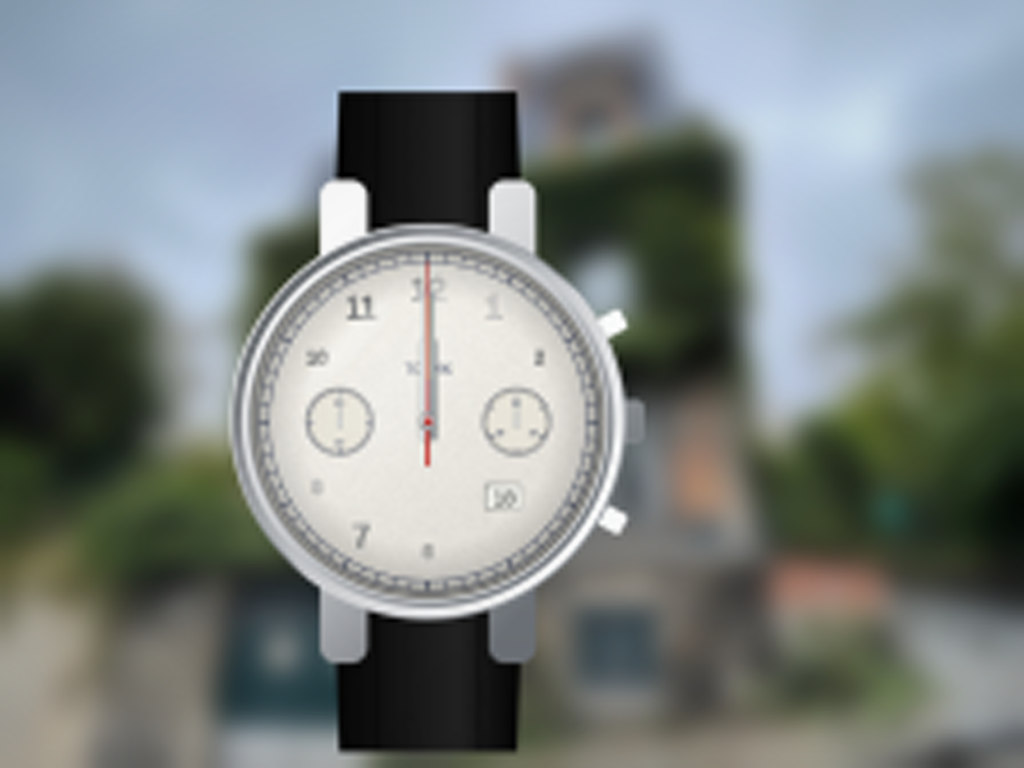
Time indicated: 12:00
